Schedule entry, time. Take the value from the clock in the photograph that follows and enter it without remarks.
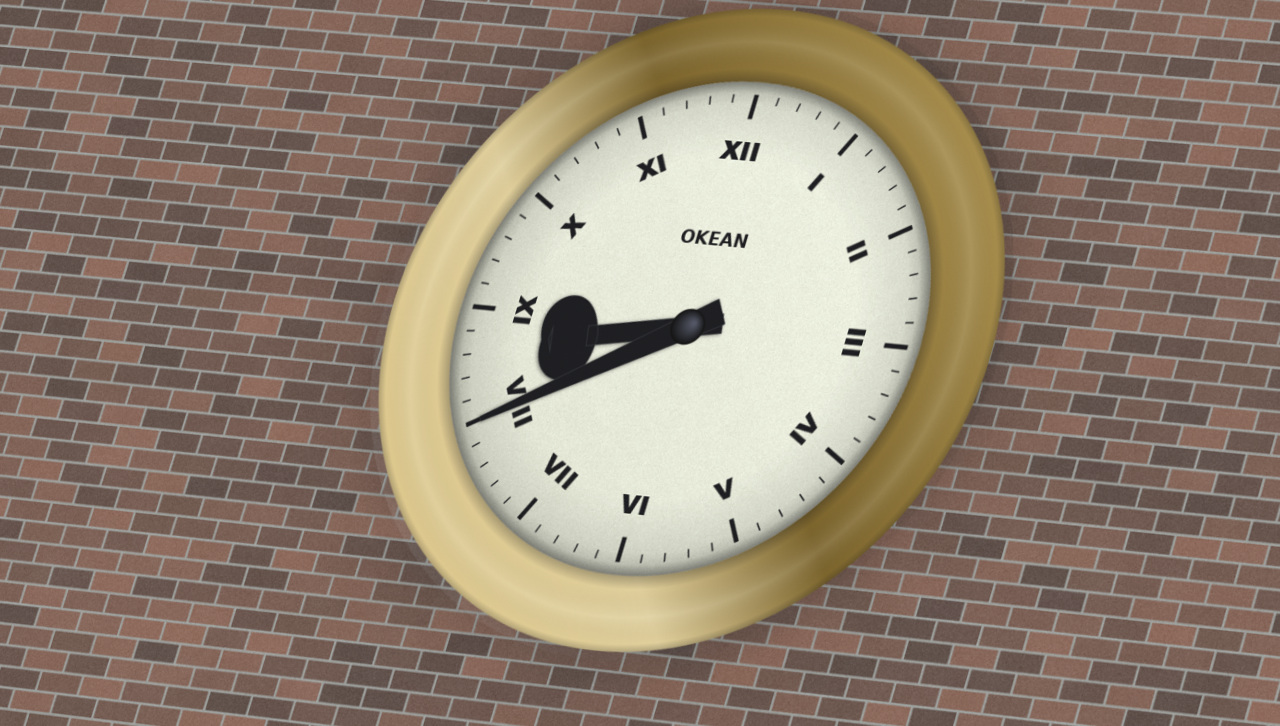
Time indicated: 8:40
